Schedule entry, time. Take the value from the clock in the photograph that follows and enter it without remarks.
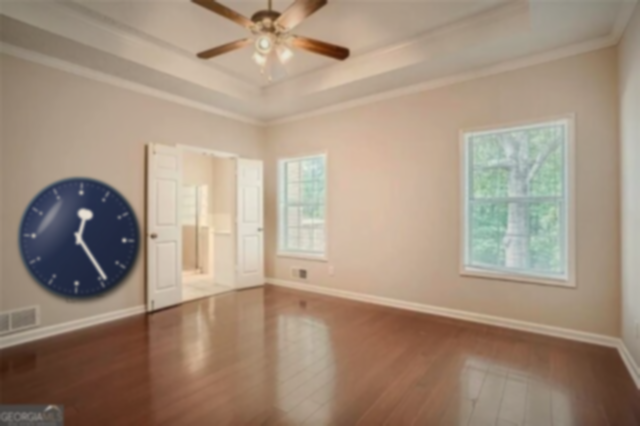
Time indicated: 12:24
